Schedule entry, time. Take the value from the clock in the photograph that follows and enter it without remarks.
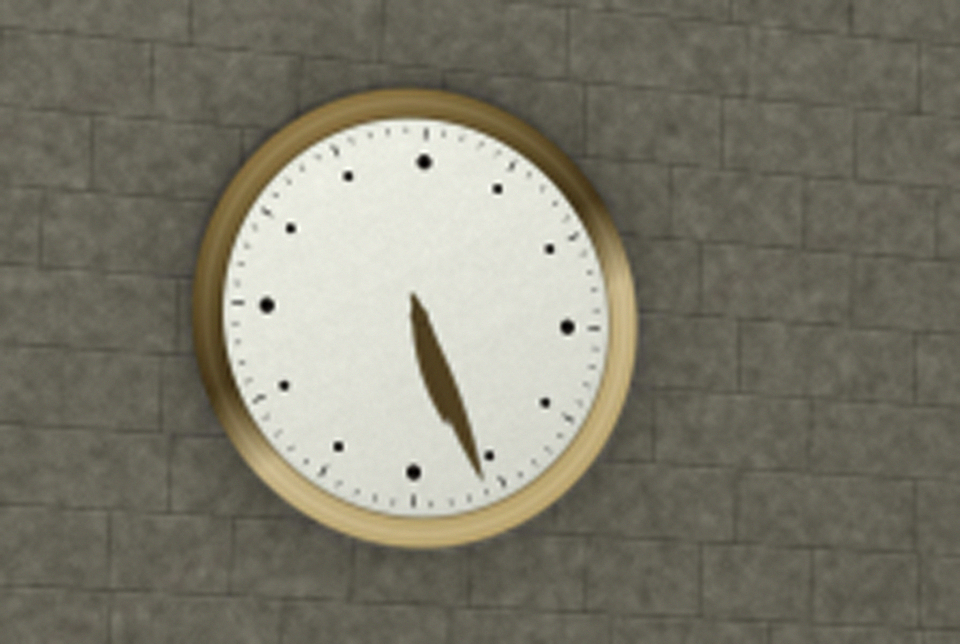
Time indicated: 5:26
